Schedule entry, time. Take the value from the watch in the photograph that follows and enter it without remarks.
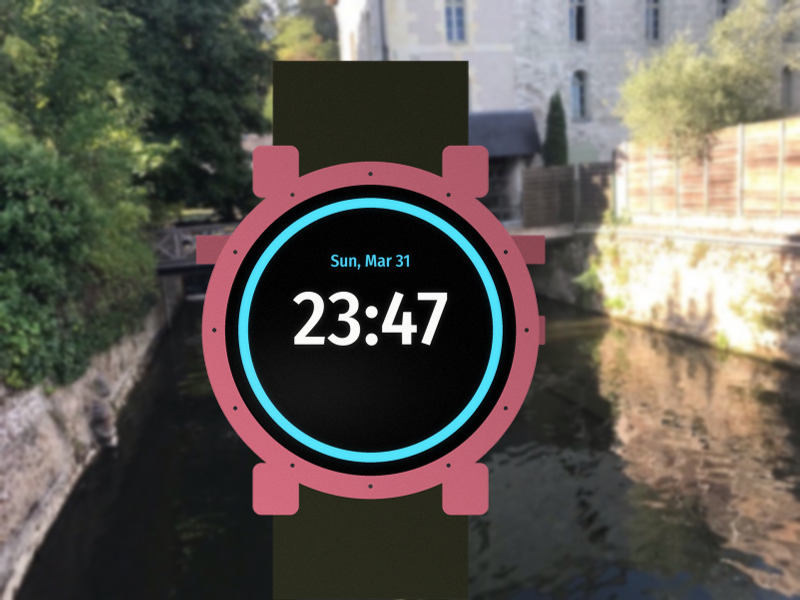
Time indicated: 23:47
